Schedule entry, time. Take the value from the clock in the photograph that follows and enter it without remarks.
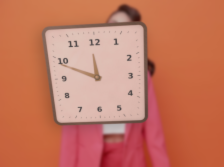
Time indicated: 11:49
